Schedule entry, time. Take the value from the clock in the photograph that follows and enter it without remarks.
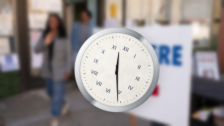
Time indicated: 11:26
